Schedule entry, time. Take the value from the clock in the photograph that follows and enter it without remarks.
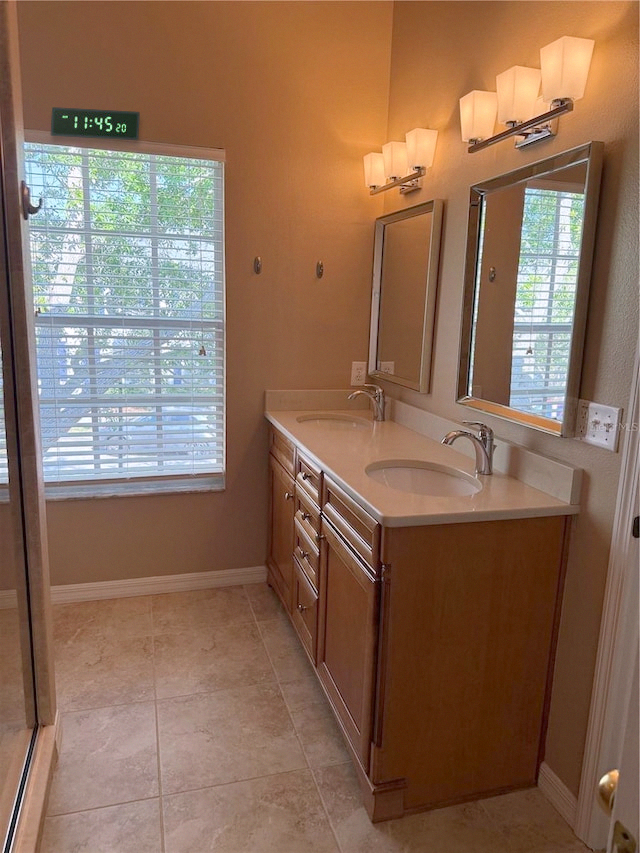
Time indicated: 11:45:20
